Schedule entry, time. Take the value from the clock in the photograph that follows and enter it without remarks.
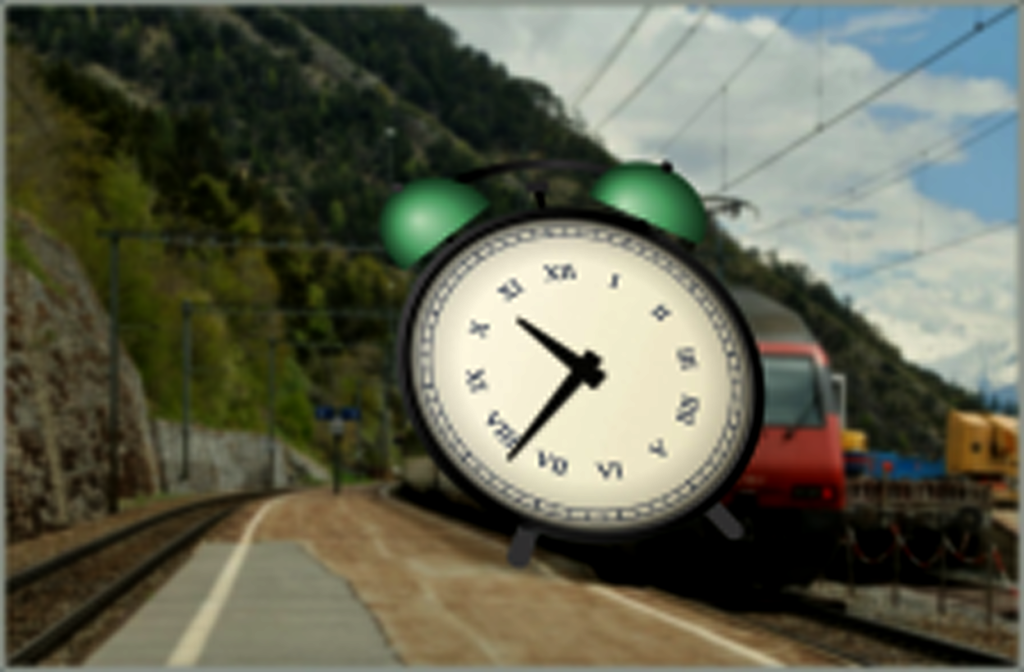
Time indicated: 10:38
